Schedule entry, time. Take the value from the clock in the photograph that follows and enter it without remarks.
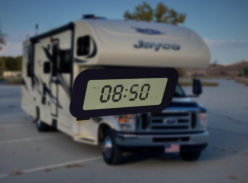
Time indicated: 8:50
